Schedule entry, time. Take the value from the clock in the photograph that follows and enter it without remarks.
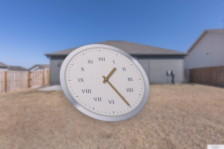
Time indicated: 1:25
